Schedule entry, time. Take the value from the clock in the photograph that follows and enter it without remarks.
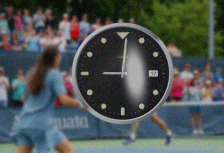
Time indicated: 9:01
